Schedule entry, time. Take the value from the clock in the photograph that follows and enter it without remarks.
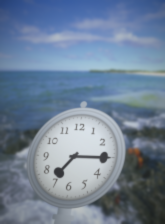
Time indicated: 7:15
